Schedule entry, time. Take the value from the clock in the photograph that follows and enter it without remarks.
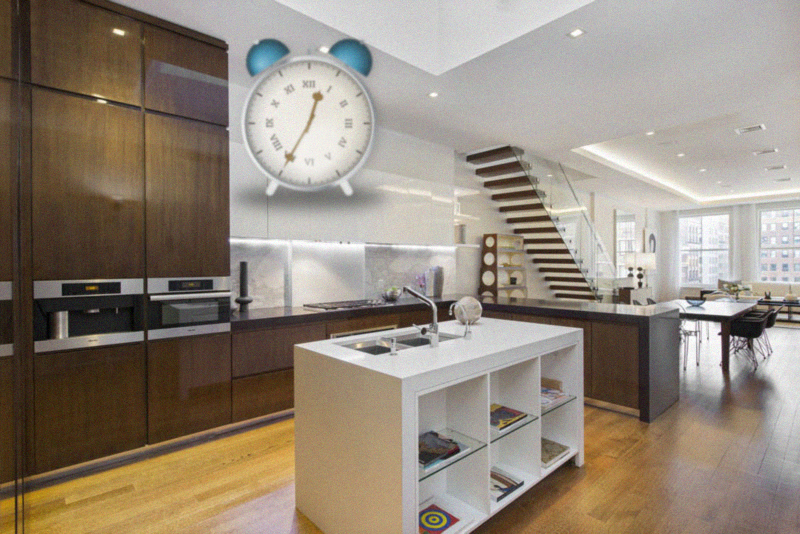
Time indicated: 12:35
